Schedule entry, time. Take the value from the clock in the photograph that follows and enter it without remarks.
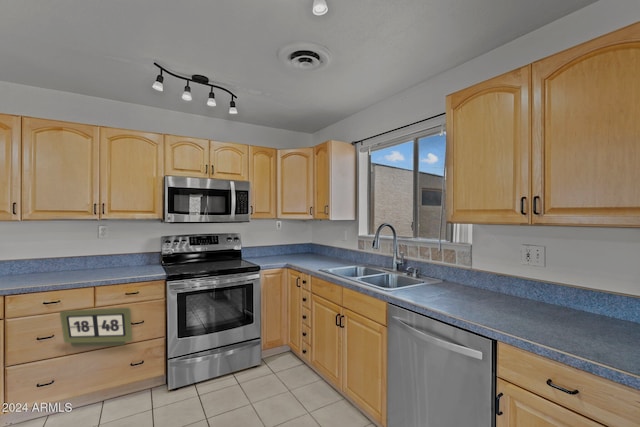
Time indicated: 18:48
